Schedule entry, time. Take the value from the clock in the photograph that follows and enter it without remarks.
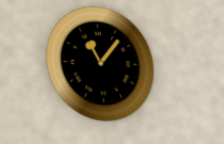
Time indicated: 11:07
